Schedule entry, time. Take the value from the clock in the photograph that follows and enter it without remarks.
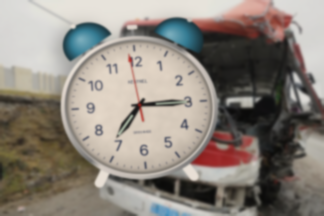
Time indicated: 7:14:59
